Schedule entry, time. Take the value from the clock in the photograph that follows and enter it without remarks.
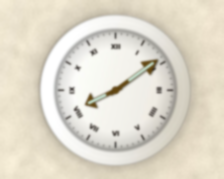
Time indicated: 8:09
